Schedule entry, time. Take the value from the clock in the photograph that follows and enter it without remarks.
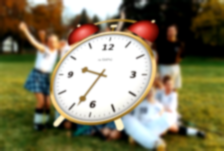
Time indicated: 9:34
